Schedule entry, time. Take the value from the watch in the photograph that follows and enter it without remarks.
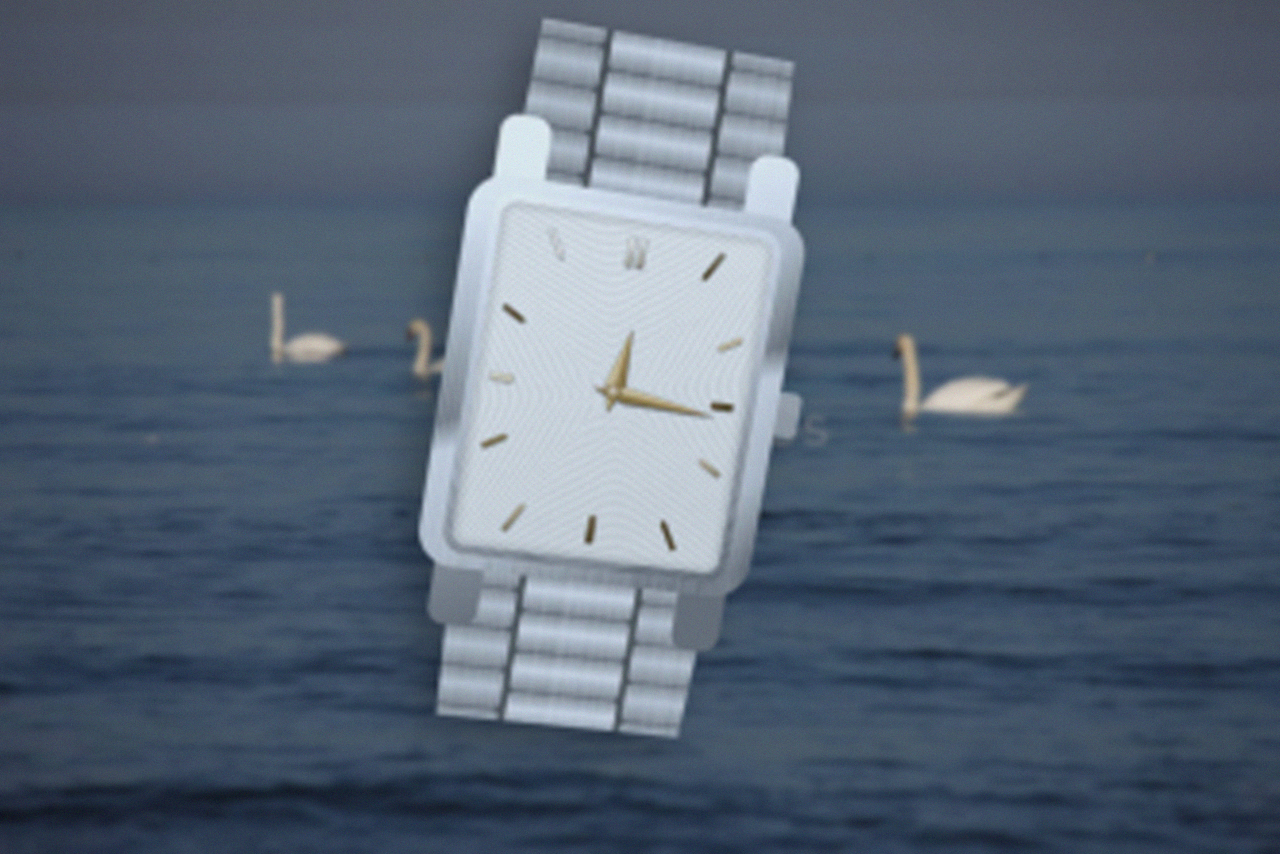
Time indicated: 12:16
